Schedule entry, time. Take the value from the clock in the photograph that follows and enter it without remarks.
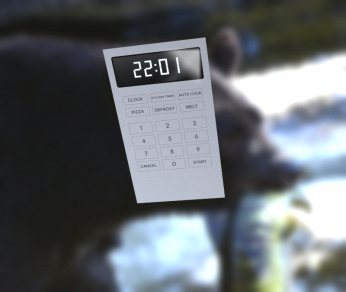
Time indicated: 22:01
